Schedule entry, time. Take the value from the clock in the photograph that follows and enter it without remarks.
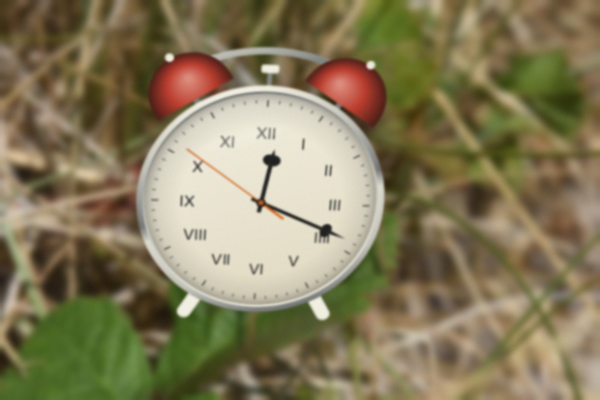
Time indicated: 12:18:51
